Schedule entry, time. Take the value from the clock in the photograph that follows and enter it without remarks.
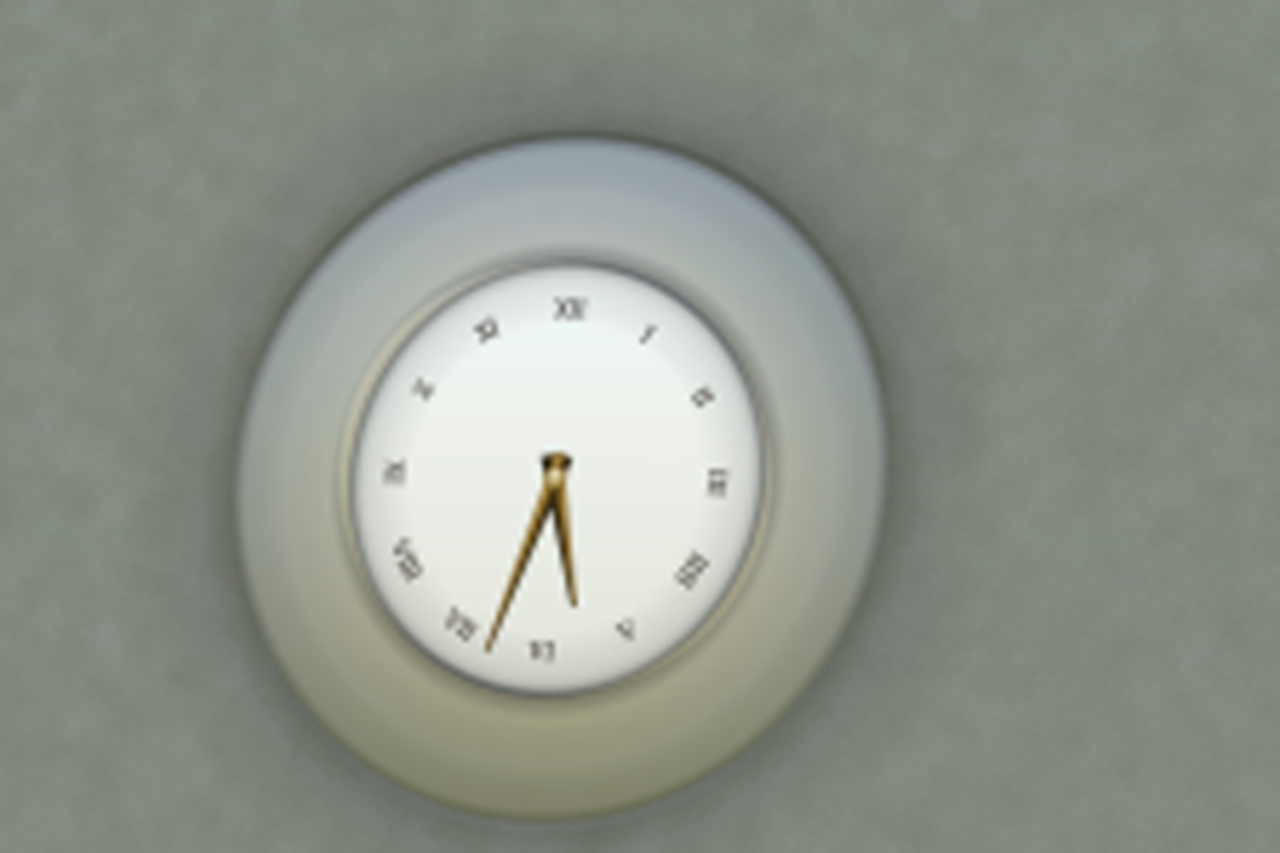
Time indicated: 5:33
